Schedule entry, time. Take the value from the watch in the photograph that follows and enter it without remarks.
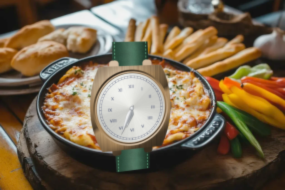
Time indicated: 6:34
